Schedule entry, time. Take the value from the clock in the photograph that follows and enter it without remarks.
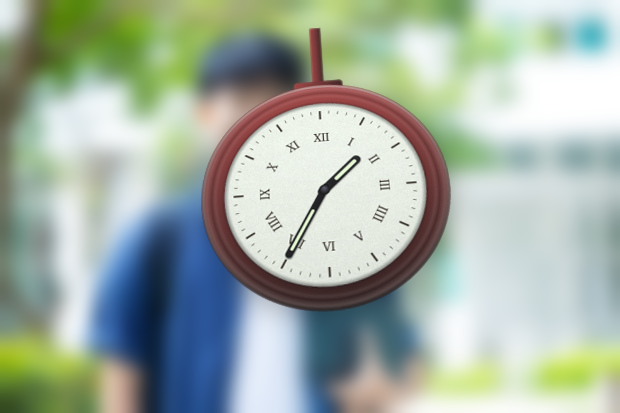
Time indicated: 1:35
